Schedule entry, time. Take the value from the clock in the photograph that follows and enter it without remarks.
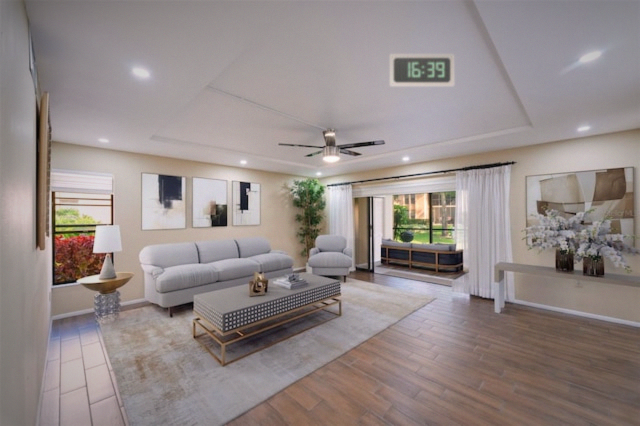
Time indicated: 16:39
